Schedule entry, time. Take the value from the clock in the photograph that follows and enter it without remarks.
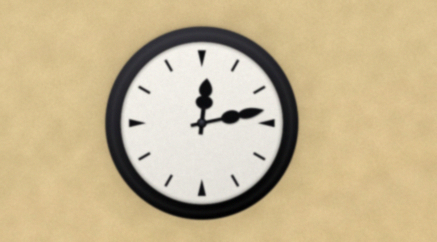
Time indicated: 12:13
